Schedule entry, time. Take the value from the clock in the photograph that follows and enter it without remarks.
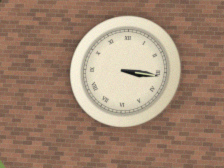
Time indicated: 3:16
